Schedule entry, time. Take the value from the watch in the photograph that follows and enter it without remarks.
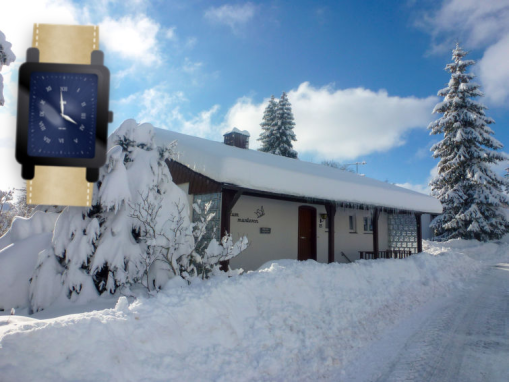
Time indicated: 3:59
